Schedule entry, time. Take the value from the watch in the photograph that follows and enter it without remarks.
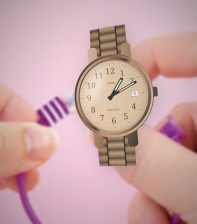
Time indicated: 1:11
